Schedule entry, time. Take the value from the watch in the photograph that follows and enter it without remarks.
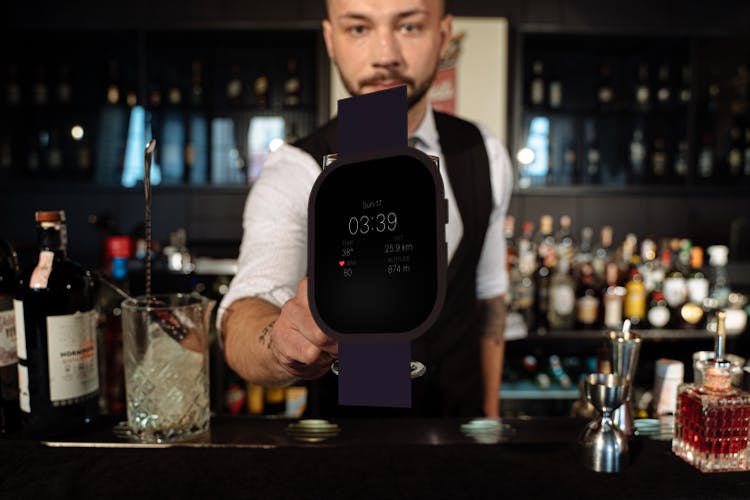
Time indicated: 3:39
